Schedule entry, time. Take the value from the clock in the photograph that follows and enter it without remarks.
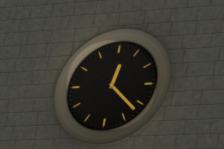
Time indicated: 12:22
